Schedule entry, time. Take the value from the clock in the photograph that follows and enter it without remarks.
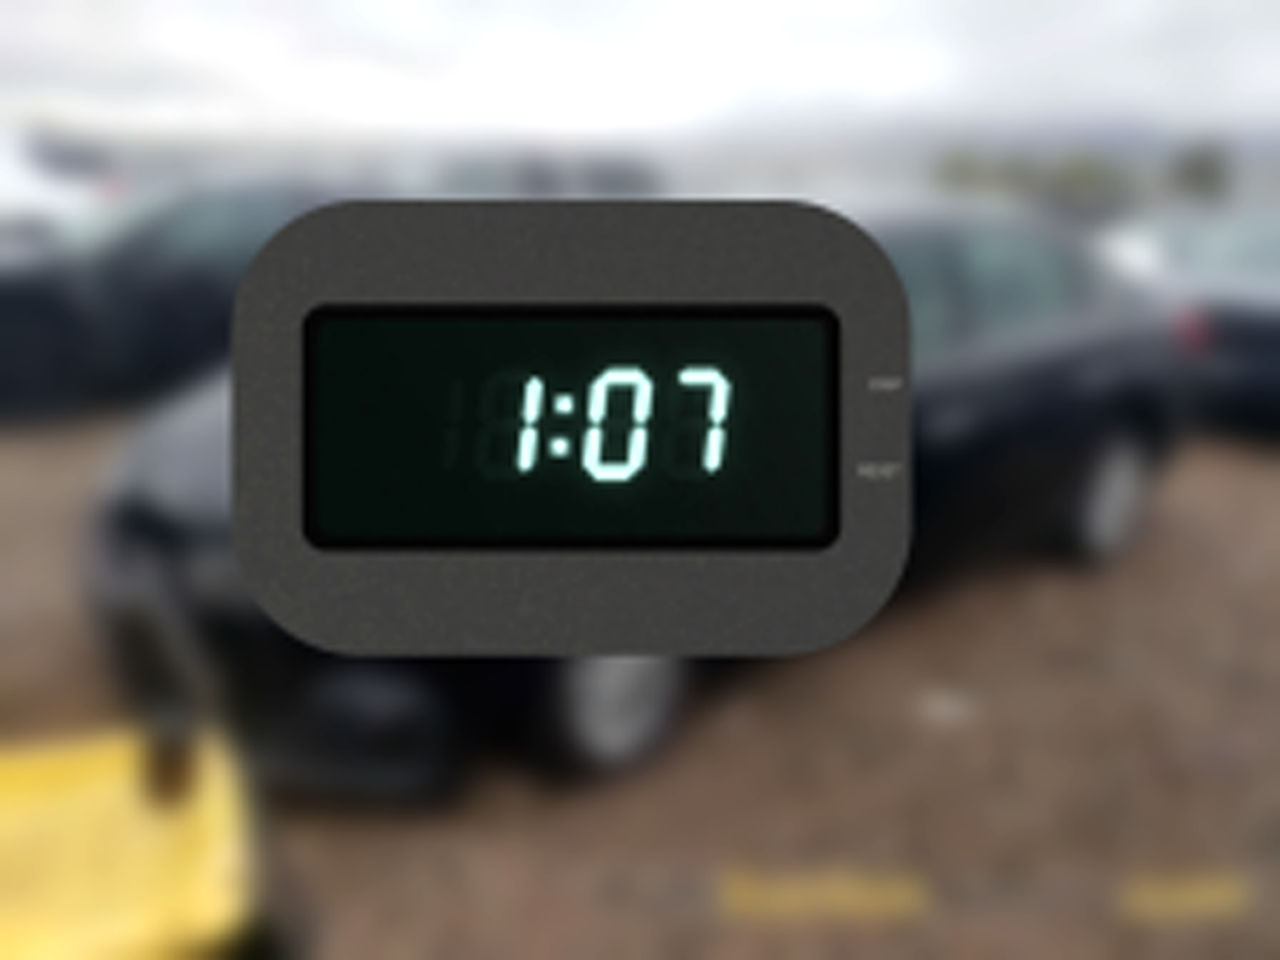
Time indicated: 1:07
